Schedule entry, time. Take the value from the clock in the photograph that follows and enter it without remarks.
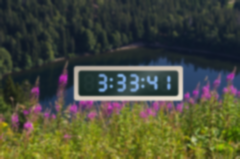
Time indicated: 3:33:41
